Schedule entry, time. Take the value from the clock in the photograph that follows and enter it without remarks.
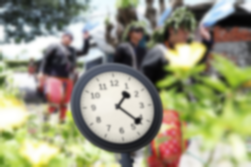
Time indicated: 1:22
